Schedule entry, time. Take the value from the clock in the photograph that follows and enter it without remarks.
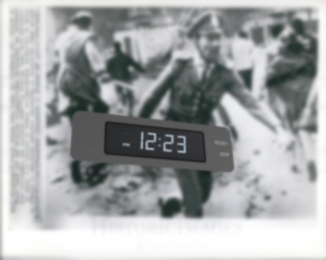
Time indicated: 12:23
